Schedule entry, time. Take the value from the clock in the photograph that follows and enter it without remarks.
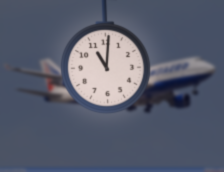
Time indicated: 11:01
